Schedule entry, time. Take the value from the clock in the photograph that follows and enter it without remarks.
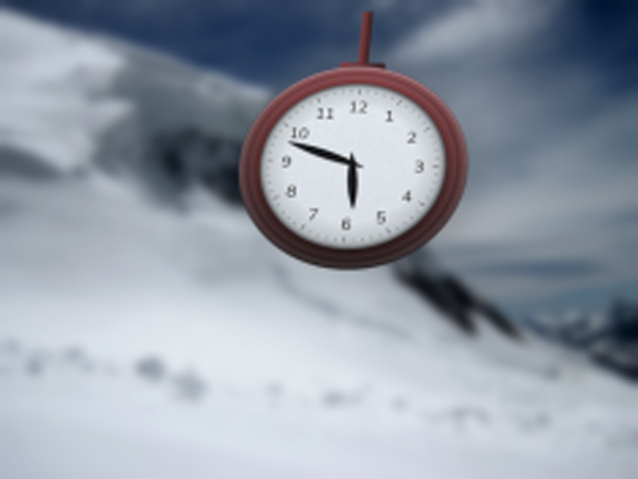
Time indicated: 5:48
